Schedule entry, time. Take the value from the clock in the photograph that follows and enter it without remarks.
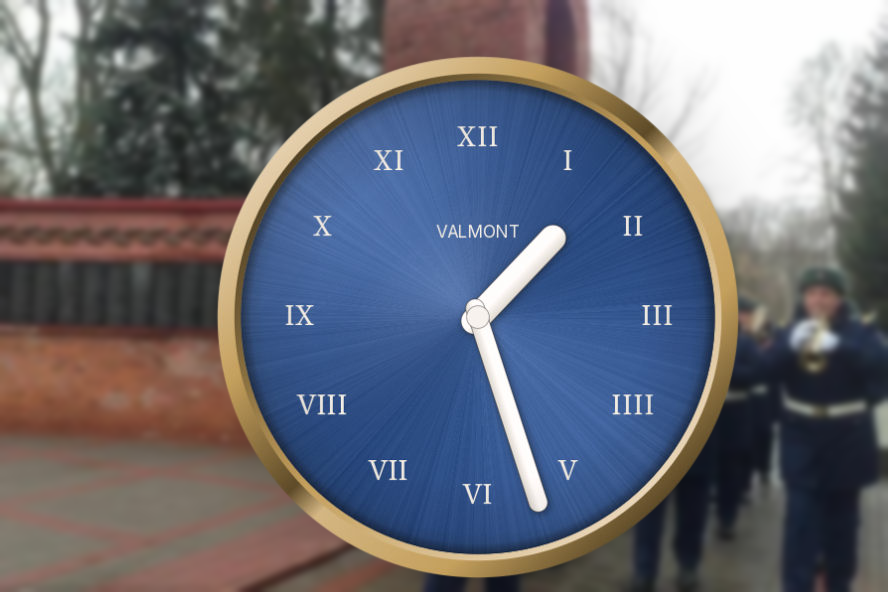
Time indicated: 1:27
